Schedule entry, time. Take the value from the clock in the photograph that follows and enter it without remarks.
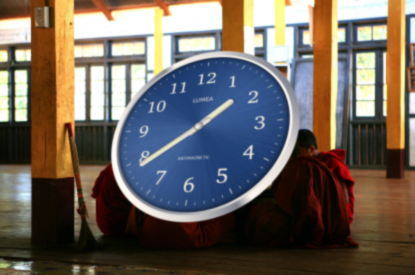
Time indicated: 1:39
